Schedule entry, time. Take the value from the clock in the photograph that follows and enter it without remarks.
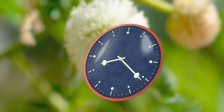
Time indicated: 8:21
